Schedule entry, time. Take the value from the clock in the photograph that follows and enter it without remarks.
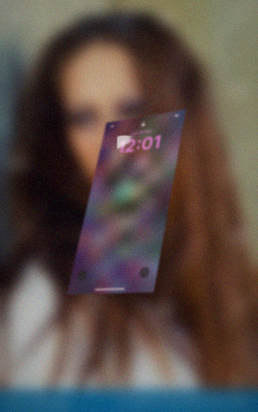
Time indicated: 12:01
